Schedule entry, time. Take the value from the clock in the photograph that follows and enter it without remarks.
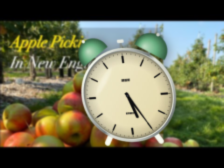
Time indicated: 5:25
